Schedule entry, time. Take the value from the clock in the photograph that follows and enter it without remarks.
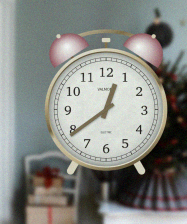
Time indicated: 12:39
